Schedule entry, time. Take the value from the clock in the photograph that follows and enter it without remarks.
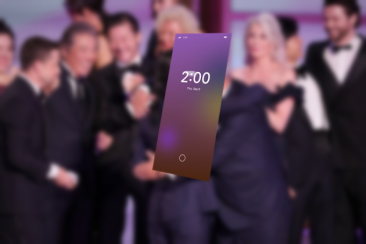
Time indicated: 2:00
